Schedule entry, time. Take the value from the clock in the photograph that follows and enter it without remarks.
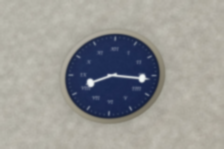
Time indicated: 8:16
